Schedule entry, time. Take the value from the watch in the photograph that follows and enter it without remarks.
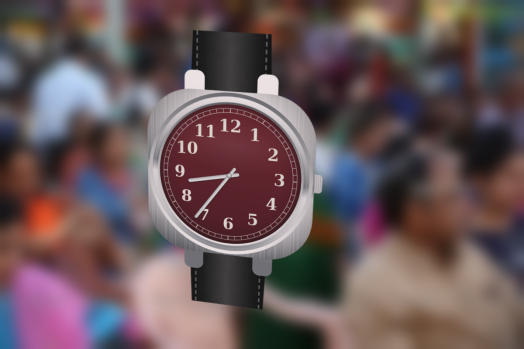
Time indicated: 8:36
